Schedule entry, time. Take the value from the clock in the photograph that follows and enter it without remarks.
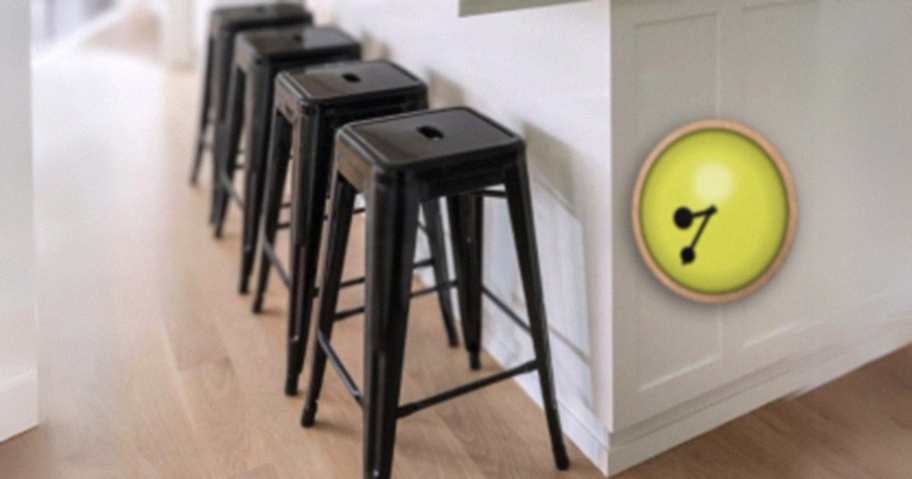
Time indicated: 8:35
